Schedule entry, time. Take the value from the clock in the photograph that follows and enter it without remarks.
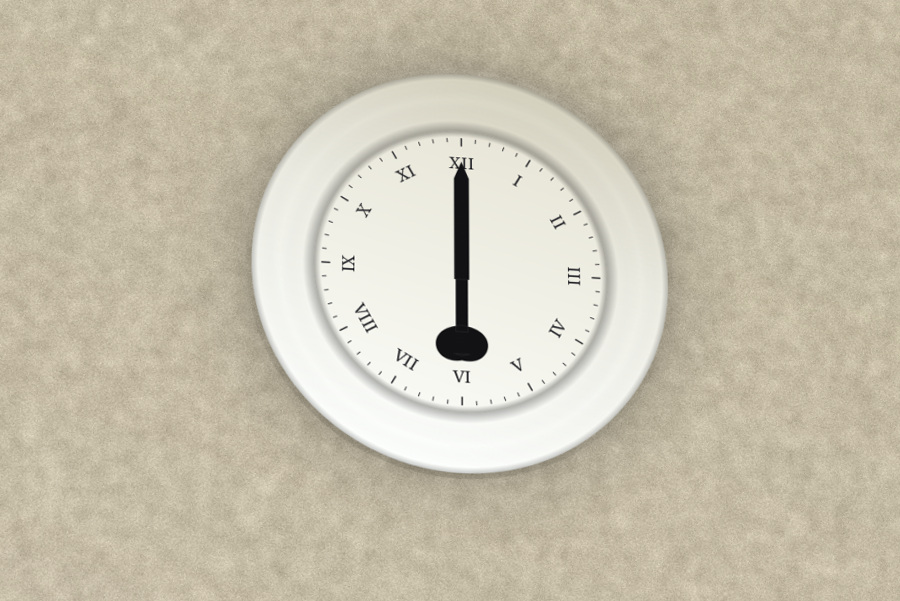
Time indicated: 6:00
